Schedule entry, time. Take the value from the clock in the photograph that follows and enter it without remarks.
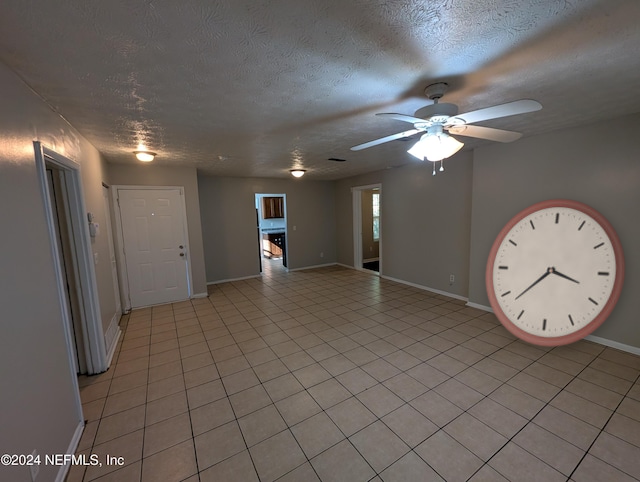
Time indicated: 3:38
